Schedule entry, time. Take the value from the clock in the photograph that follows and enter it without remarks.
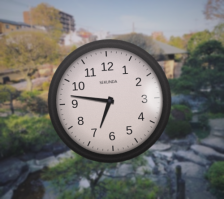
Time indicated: 6:47
